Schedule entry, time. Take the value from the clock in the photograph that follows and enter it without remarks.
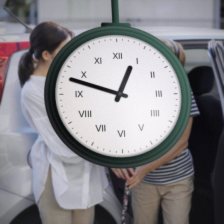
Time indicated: 12:48
